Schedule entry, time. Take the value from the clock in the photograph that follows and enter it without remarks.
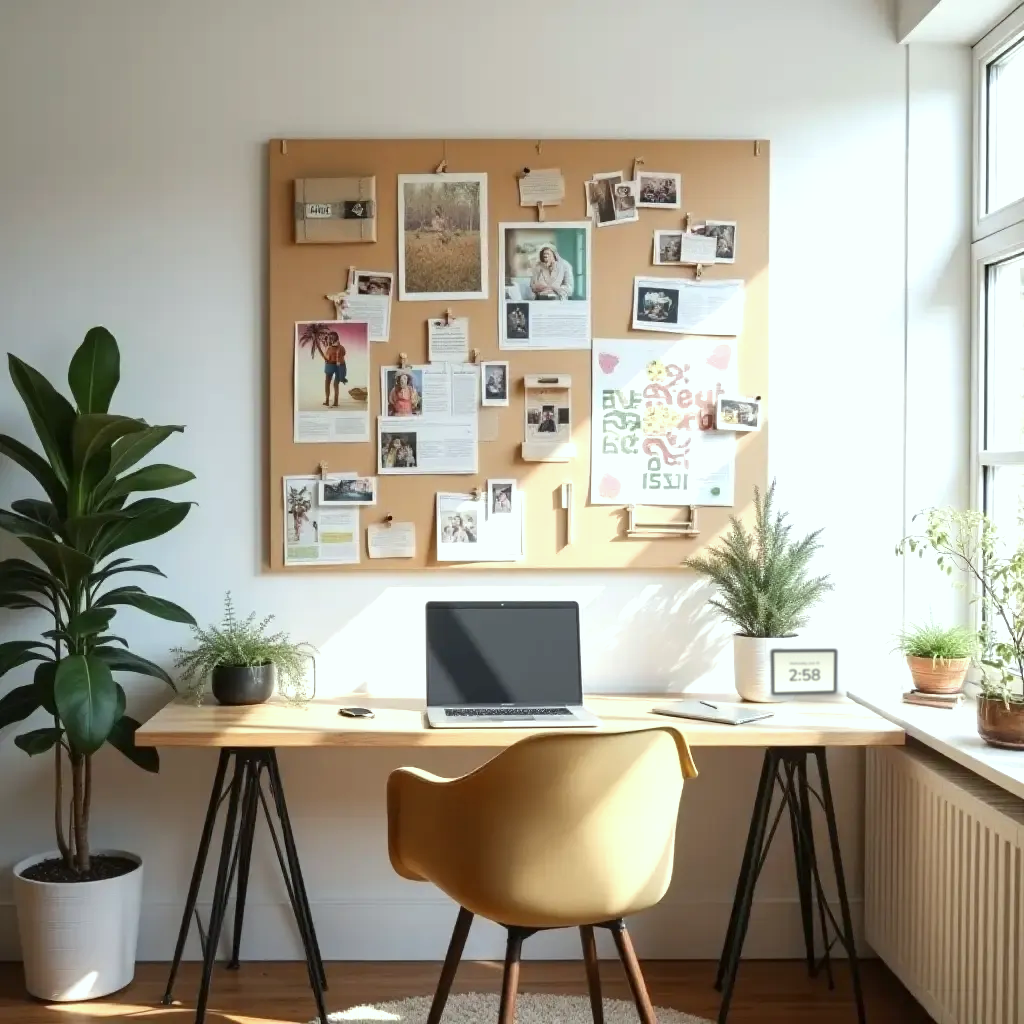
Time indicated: 2:58
